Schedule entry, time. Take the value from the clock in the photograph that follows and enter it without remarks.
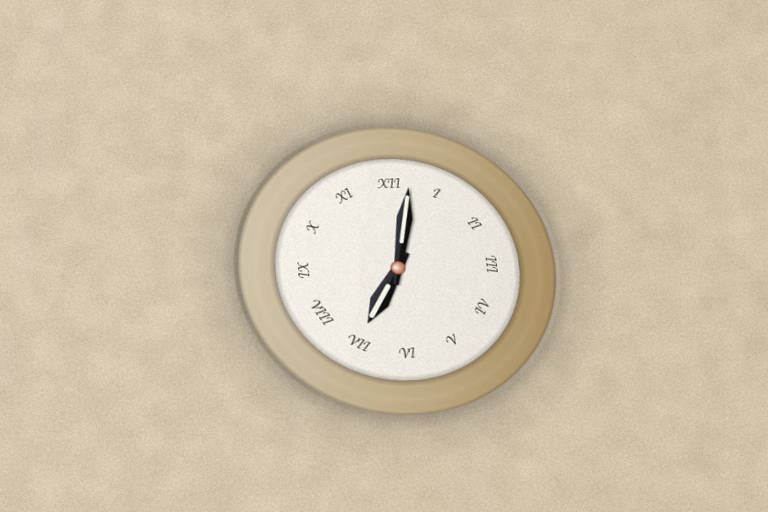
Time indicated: 7:02
